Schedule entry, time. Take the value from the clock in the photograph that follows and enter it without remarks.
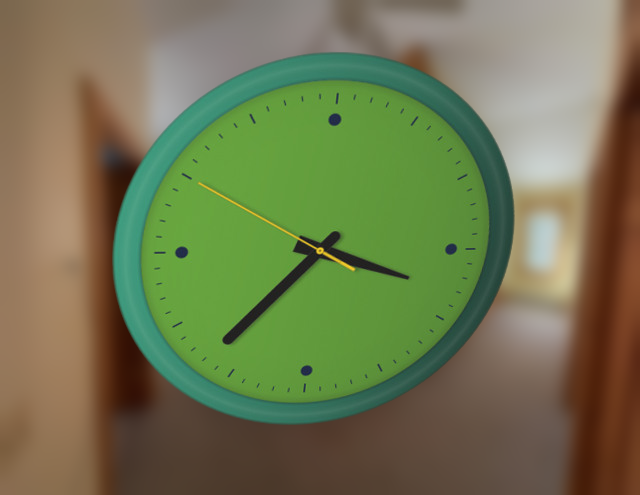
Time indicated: 3:36:50
